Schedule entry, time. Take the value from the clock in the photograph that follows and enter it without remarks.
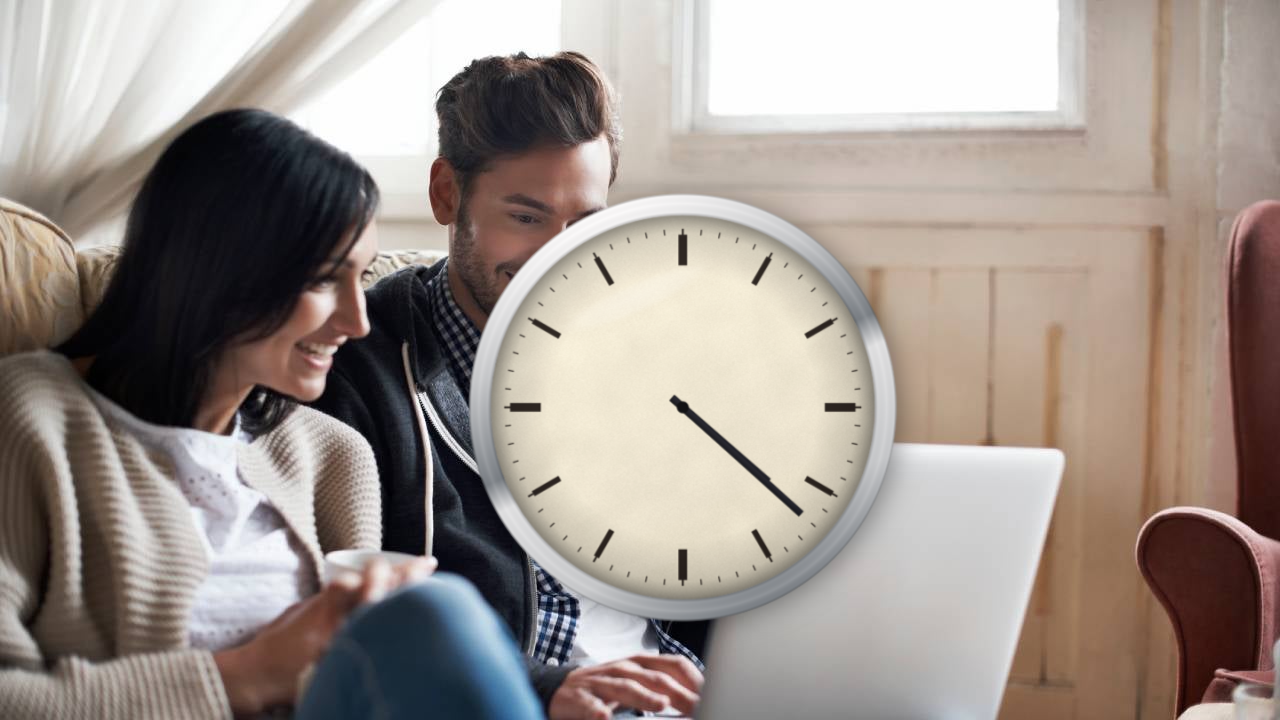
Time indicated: 4:22
